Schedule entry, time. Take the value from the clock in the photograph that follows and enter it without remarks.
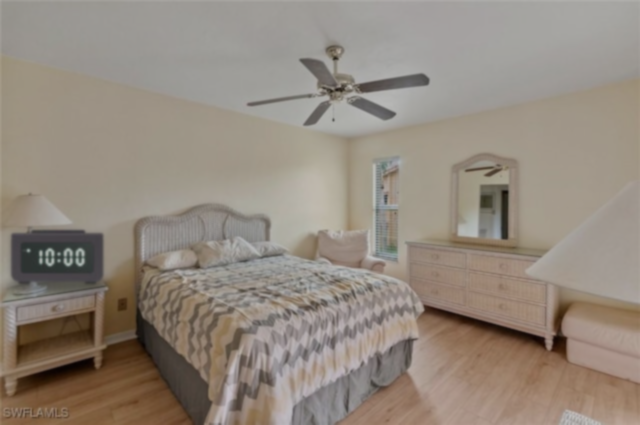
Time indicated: 10:00
